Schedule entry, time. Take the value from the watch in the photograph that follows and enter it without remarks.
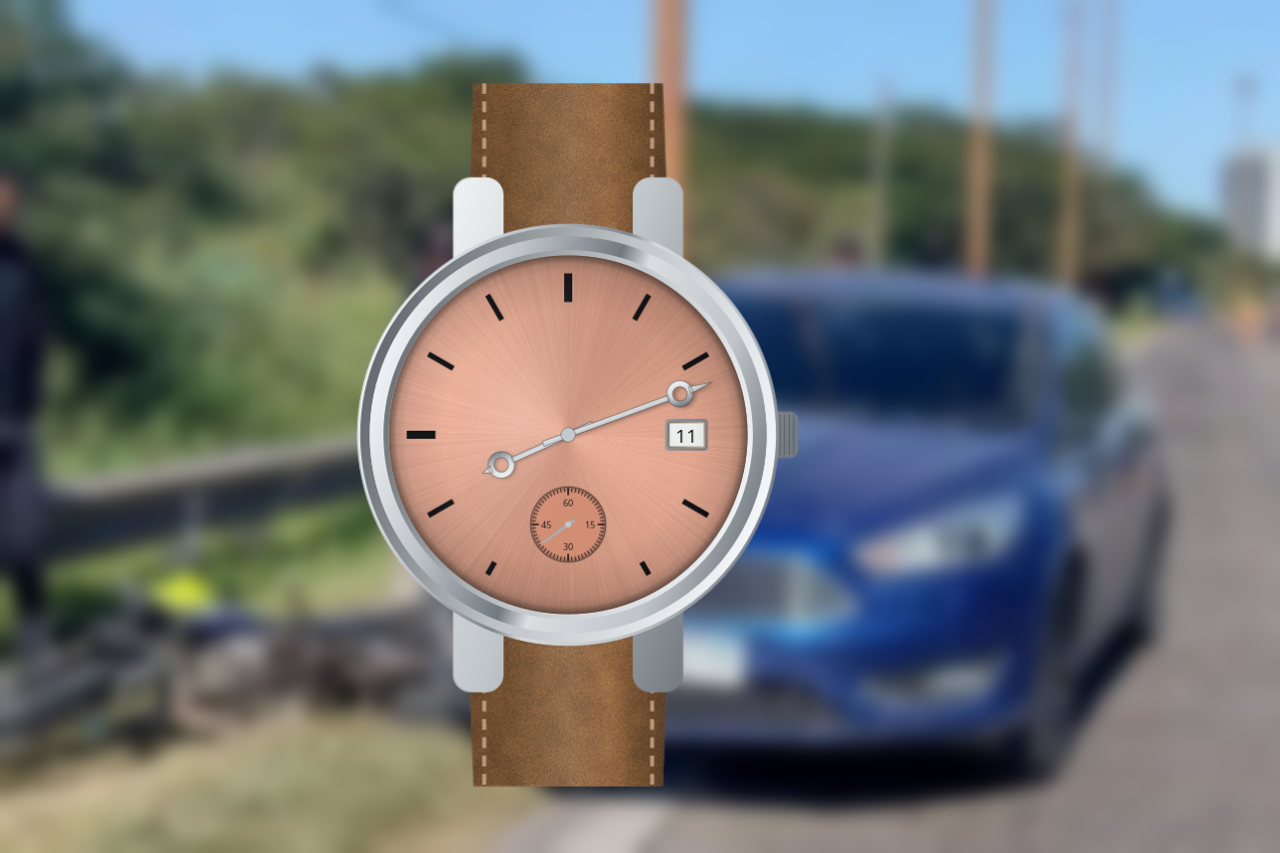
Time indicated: 8:11:39
